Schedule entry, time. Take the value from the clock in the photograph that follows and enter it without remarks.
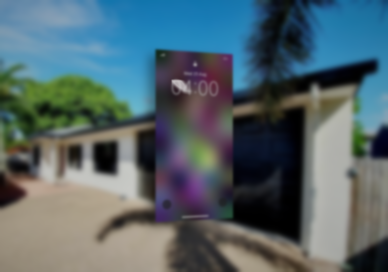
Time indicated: 4:00
